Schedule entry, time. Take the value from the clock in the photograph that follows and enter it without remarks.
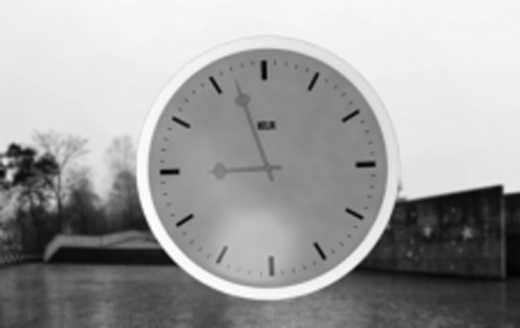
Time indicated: 8:57
